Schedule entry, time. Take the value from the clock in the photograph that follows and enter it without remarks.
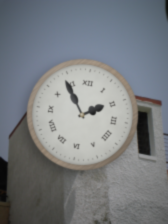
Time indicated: 1:54
